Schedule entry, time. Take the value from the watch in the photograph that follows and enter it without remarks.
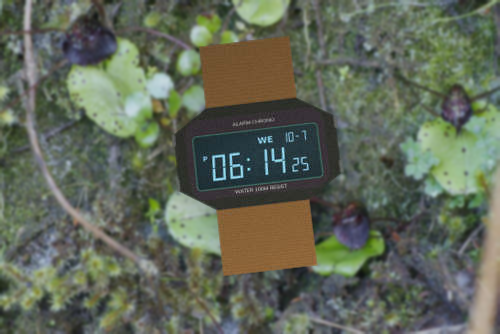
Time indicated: 6:14:25
